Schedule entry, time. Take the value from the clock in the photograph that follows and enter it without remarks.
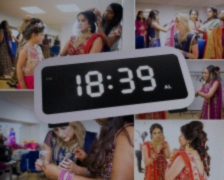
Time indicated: 18:39
